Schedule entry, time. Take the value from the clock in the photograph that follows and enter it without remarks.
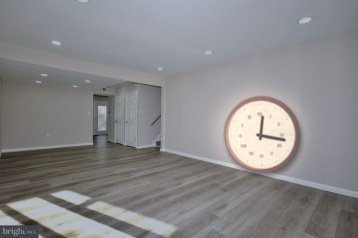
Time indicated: 12:17
